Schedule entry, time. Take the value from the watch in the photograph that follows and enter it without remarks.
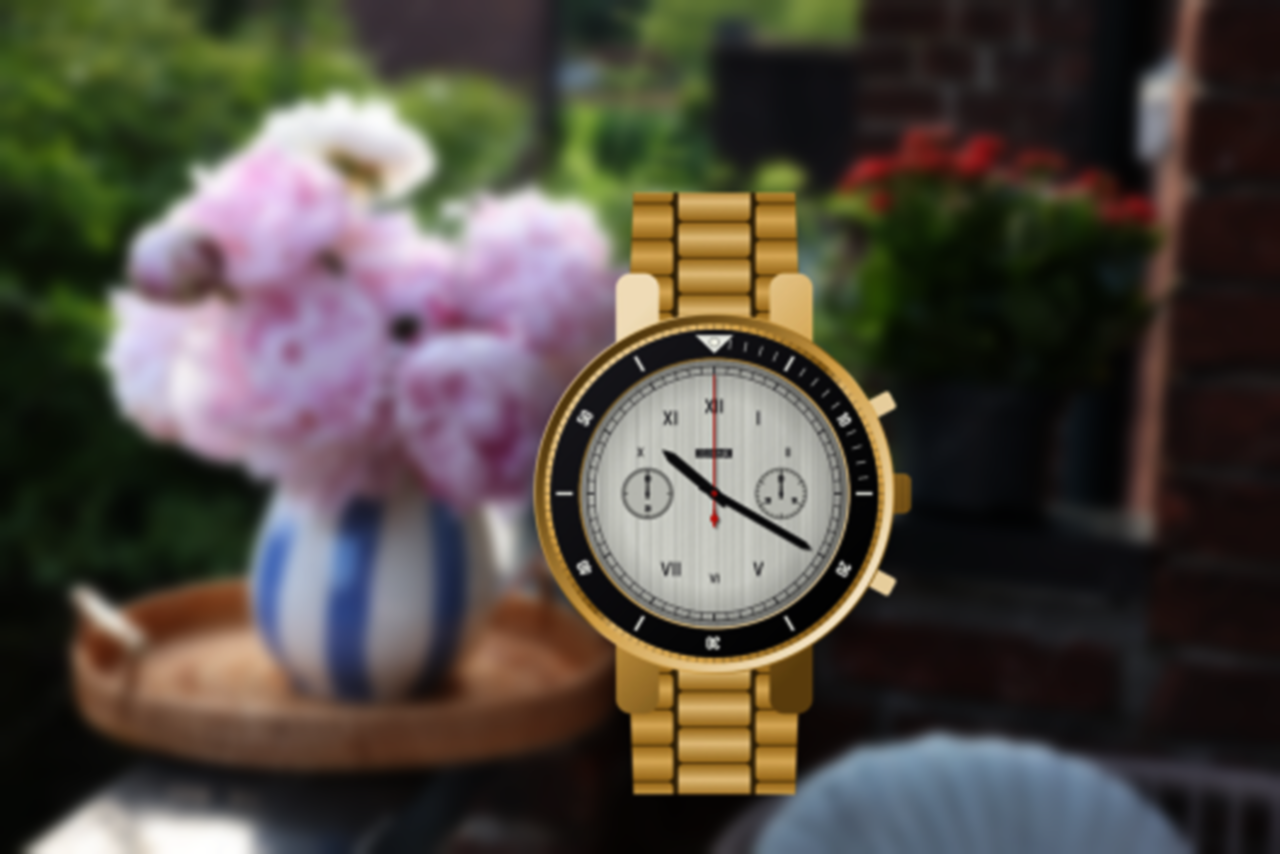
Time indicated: 10:20
